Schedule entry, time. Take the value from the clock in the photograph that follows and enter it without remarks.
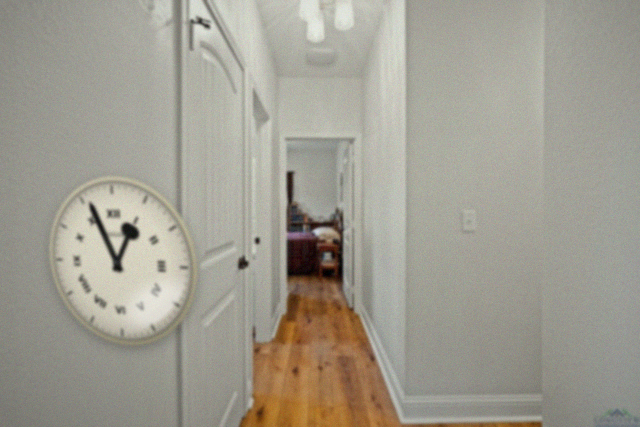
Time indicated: 12:56
